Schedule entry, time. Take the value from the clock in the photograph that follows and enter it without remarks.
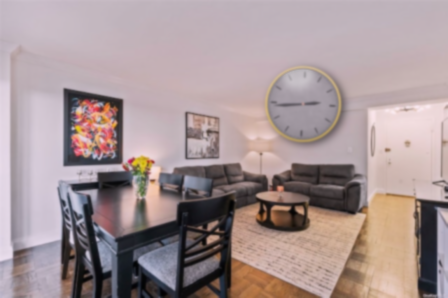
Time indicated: 2:44
